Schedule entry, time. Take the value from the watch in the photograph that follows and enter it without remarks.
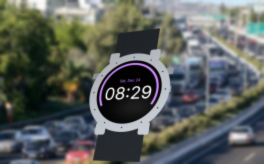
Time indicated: 8:29
